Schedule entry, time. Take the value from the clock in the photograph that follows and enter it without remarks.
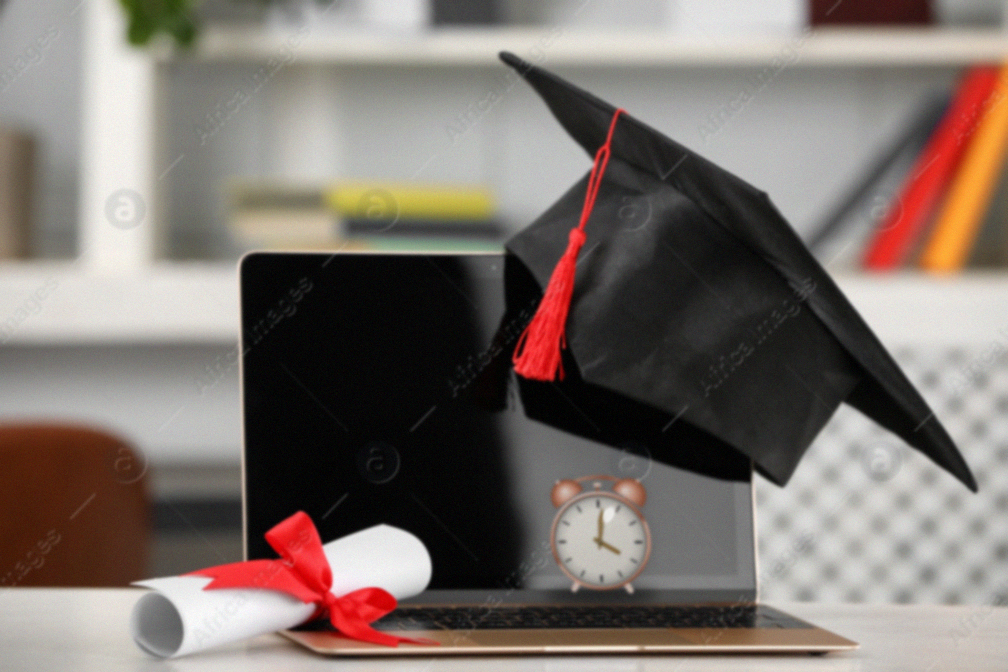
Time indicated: 4:01
